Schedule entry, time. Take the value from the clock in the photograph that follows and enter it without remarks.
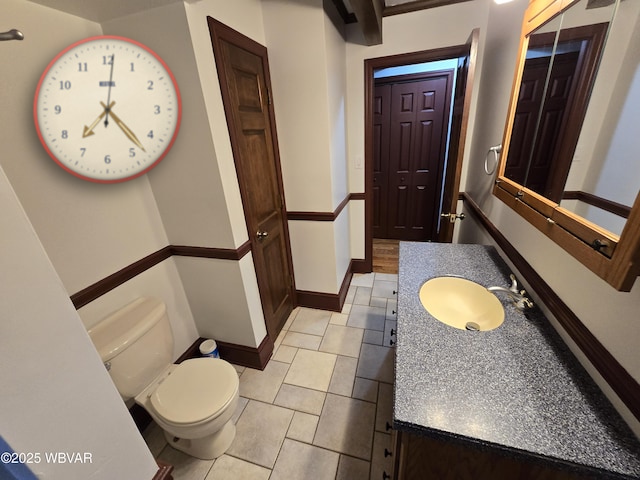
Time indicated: 7:23:01
